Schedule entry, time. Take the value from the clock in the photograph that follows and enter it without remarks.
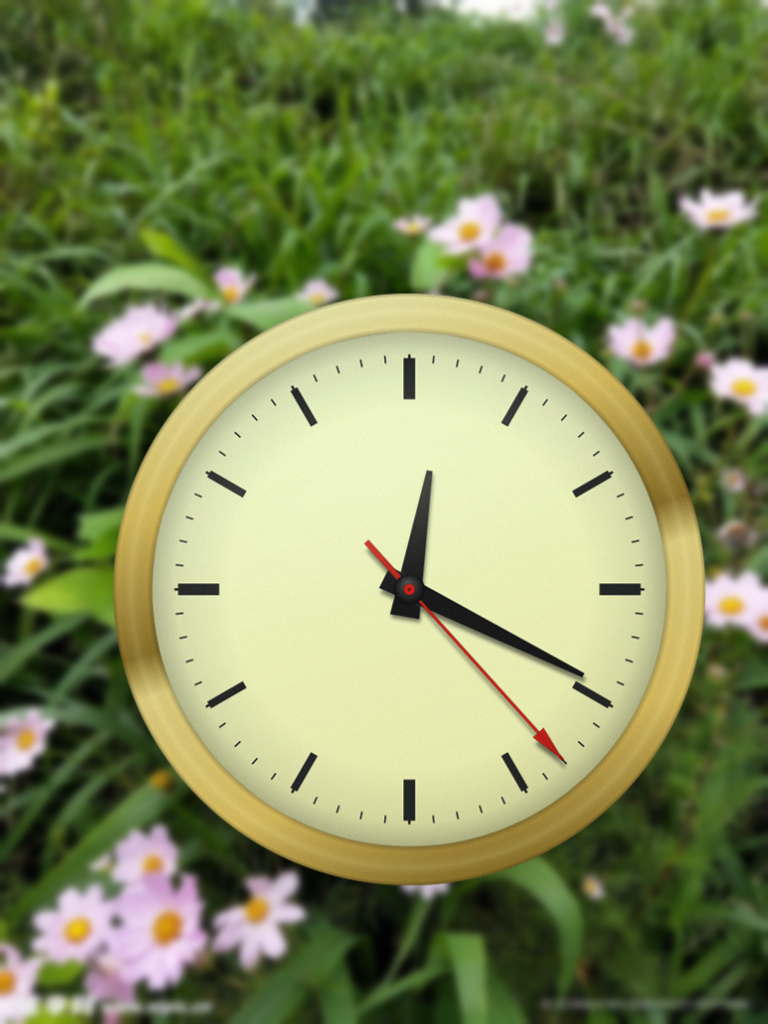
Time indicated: 12:19:23
